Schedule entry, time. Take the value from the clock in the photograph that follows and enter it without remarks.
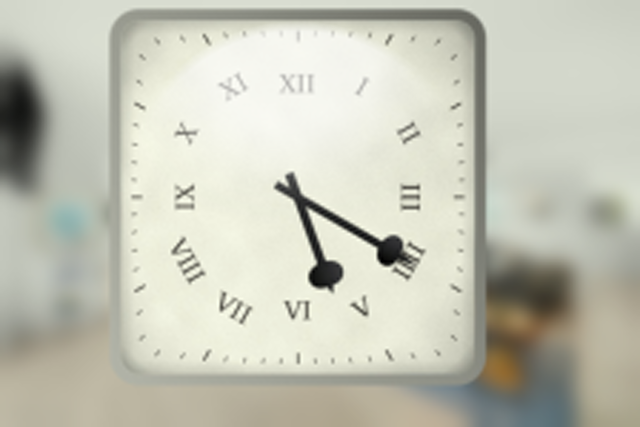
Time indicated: 5:20
